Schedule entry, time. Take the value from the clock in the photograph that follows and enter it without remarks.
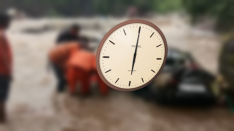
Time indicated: 6:00
